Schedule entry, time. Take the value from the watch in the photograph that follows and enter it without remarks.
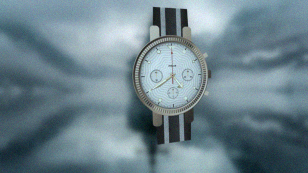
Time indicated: 4:40
